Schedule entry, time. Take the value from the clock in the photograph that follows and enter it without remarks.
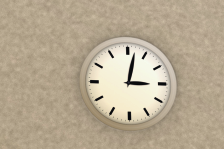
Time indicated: 3:02
